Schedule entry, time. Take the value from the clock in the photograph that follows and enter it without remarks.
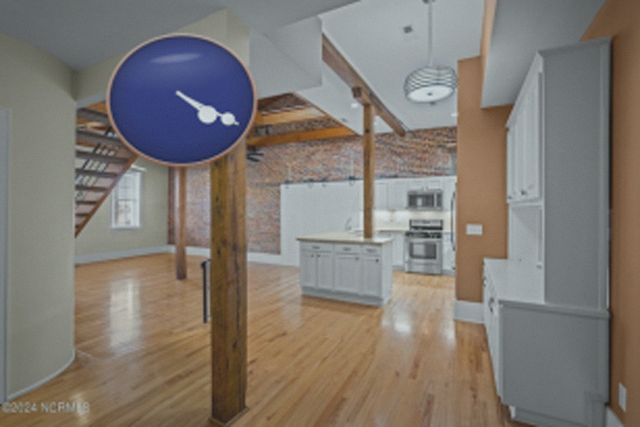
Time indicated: 4:20
